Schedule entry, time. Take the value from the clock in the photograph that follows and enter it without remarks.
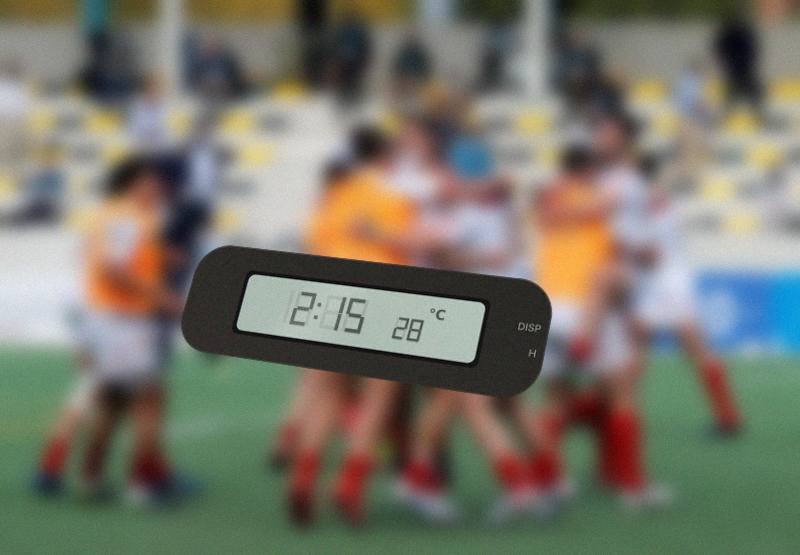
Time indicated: 2:15
